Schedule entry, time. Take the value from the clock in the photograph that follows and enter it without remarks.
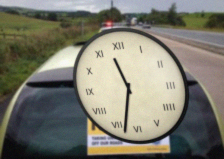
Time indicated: 11:33
